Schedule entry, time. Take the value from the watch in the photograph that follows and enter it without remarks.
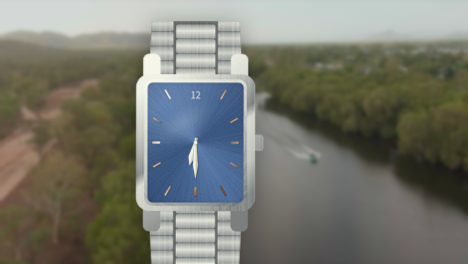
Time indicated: 6:30
